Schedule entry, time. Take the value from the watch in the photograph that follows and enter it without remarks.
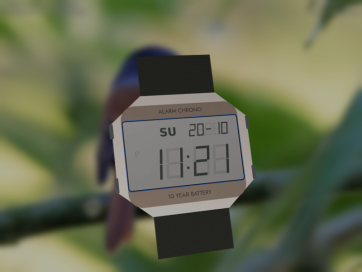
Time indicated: 11:21
